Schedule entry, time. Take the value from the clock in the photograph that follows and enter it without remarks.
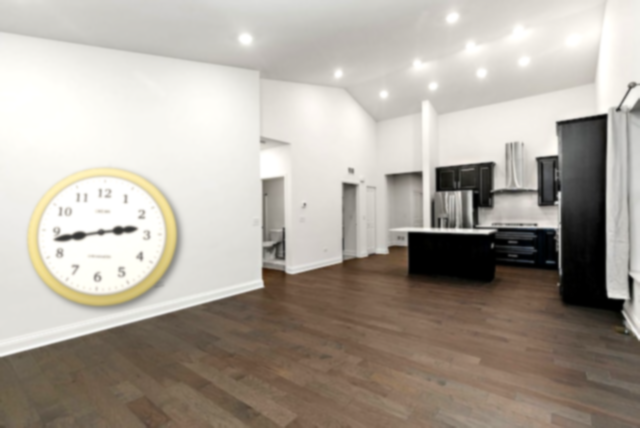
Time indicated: 2:43
